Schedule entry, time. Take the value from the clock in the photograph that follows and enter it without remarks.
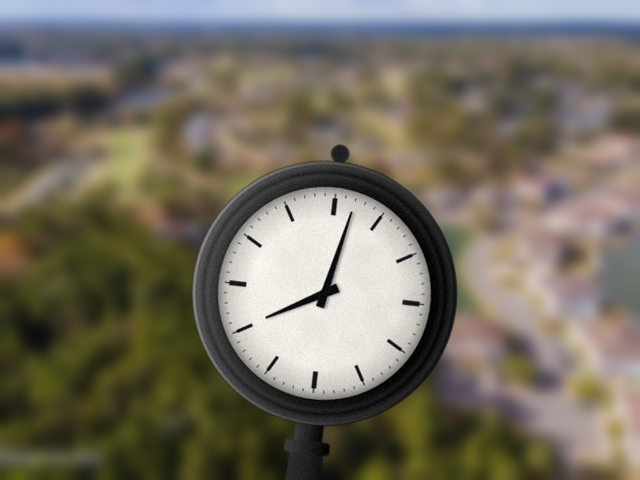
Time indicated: 8:02
